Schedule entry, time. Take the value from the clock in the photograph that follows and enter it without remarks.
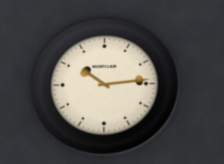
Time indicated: 10:14
